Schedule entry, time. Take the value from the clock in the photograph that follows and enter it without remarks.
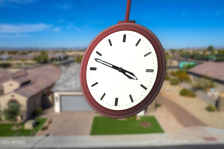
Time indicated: 3:48
